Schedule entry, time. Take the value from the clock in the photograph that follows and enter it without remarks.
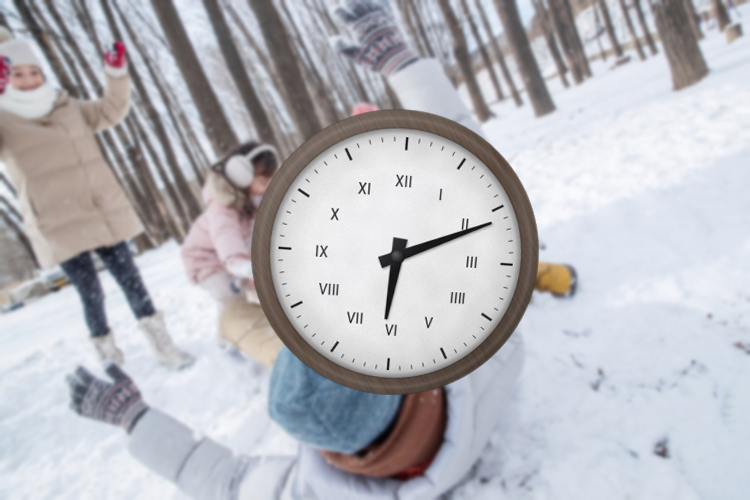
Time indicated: 6:11
